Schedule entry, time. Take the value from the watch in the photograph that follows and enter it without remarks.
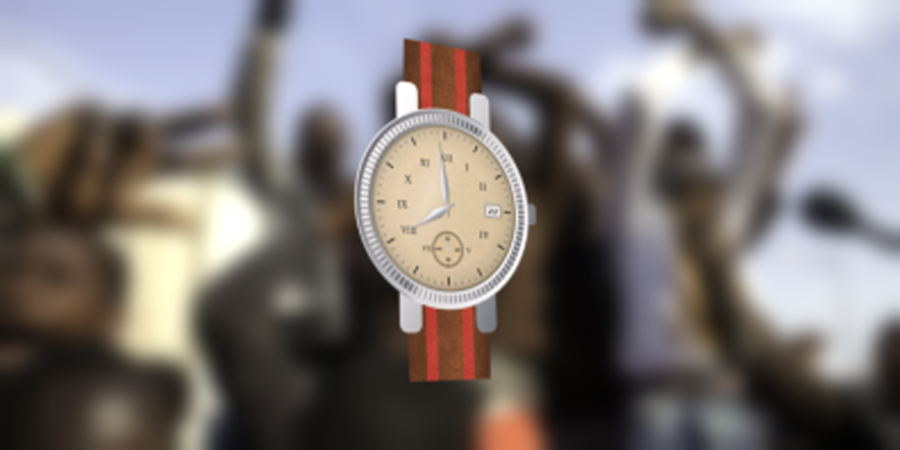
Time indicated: 7:59
